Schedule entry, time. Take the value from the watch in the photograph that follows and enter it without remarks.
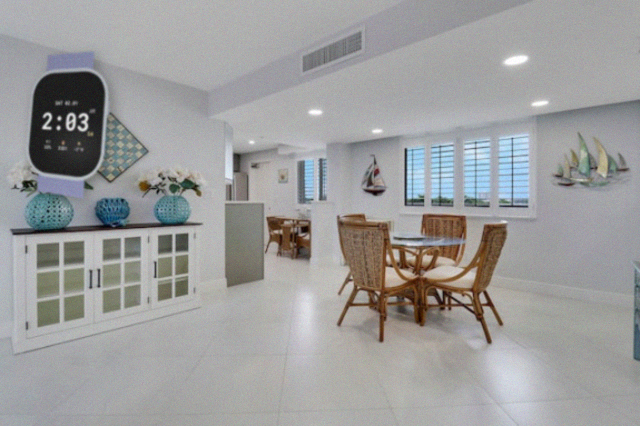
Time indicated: 2:03
